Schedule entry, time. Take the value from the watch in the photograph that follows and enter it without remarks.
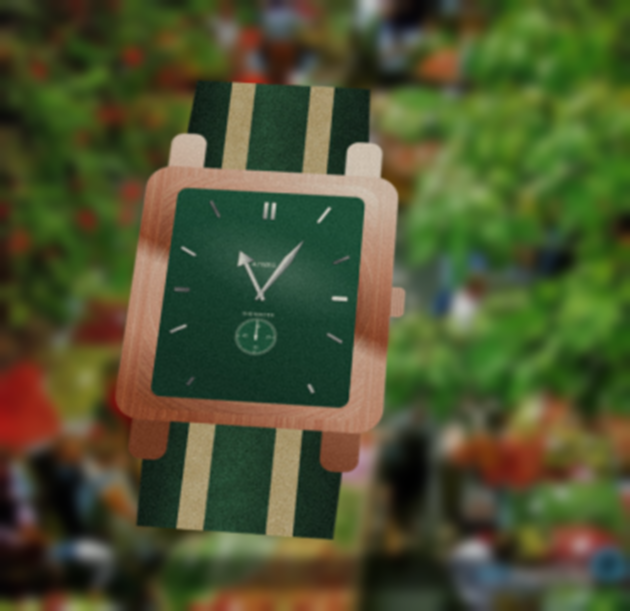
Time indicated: 11:05
